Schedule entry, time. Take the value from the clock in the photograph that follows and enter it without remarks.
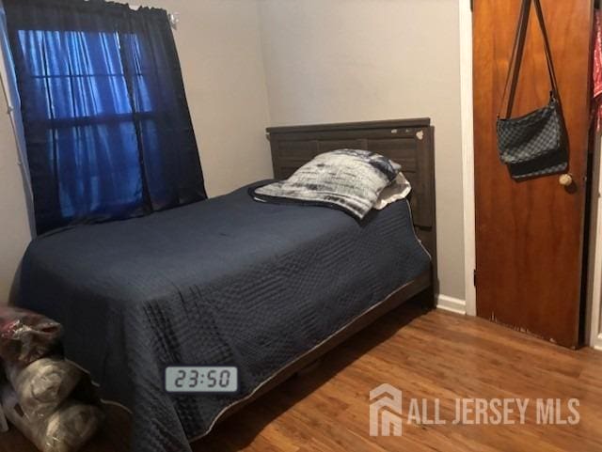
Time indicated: 23:50
